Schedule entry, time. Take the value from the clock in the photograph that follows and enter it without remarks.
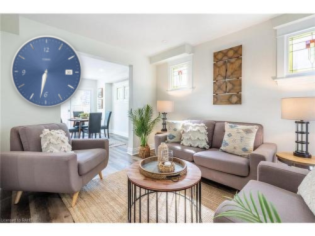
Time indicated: 6:32
